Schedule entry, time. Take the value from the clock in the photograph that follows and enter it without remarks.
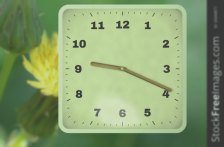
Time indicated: 9:19
